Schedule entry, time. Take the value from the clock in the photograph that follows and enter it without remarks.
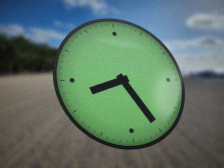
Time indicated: 8:25
